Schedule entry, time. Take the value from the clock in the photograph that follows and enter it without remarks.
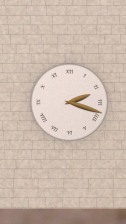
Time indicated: 2:18
